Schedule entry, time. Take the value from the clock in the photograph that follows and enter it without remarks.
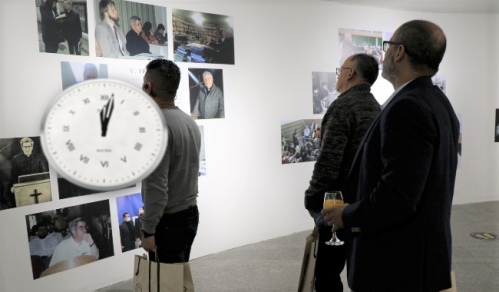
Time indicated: 12:02
